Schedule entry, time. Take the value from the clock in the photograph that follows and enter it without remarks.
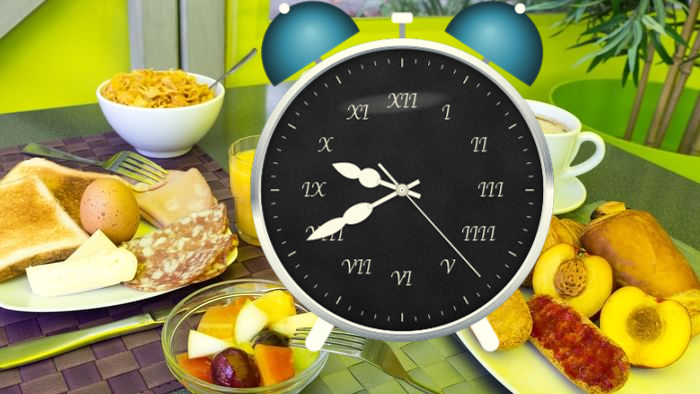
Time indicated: 9:40:23
